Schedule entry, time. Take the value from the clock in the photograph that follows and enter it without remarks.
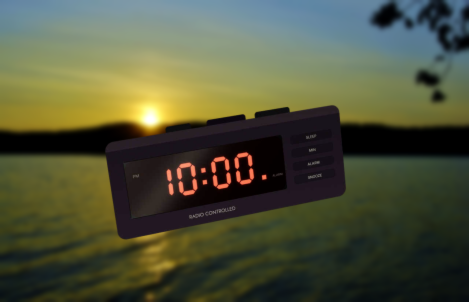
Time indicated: 10:00
